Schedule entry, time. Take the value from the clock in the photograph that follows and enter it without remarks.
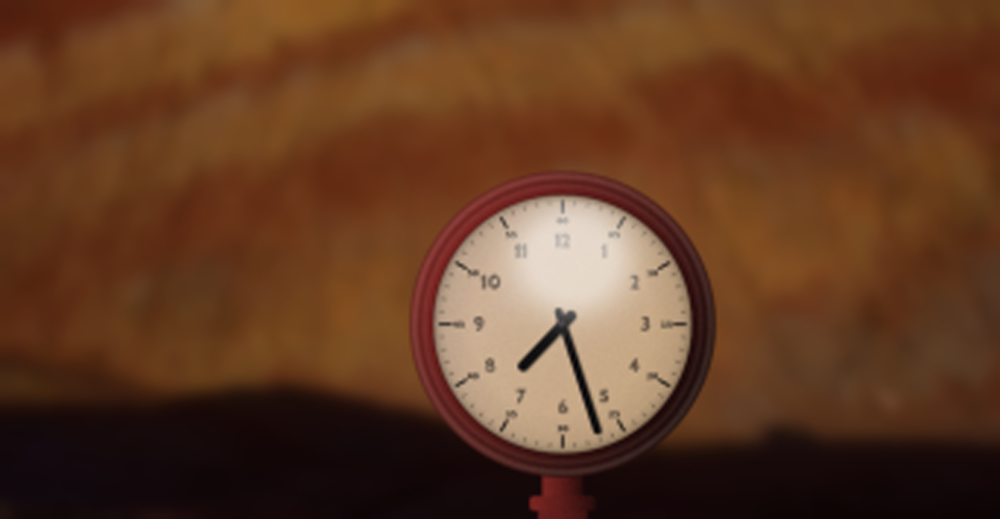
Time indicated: 7:27
